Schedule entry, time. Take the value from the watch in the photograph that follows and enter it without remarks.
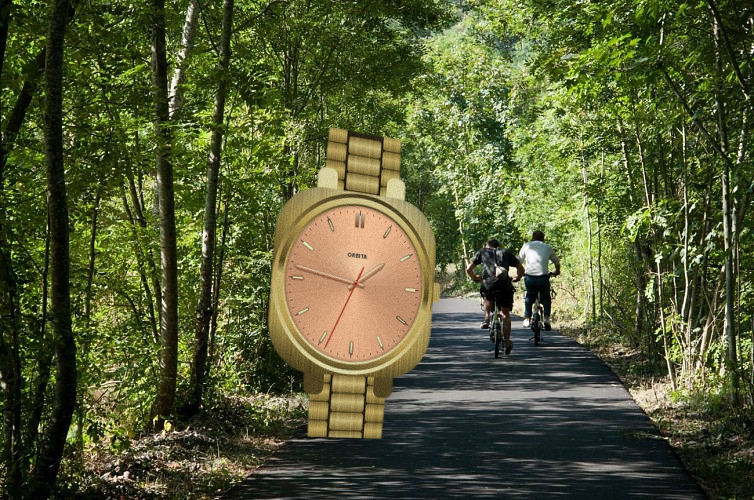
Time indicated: 1:46:34
